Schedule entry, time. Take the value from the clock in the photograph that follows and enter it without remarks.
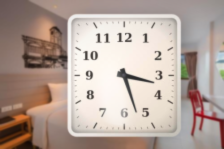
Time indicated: 3:27
